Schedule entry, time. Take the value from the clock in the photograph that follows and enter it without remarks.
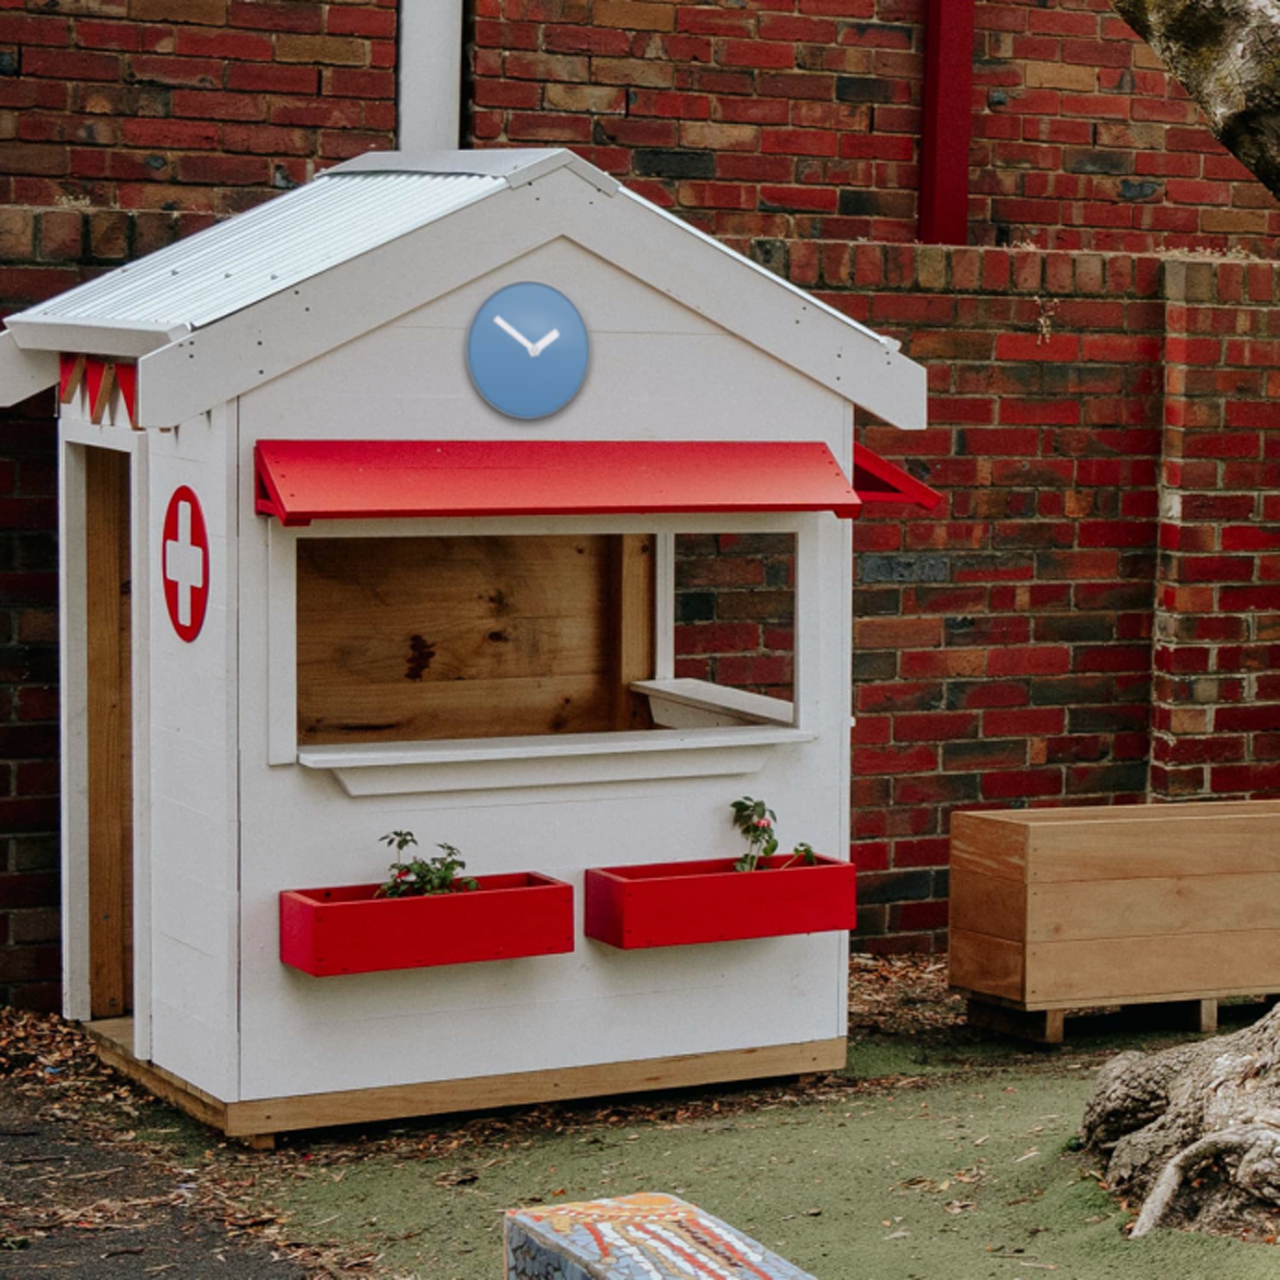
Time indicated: 1:51
